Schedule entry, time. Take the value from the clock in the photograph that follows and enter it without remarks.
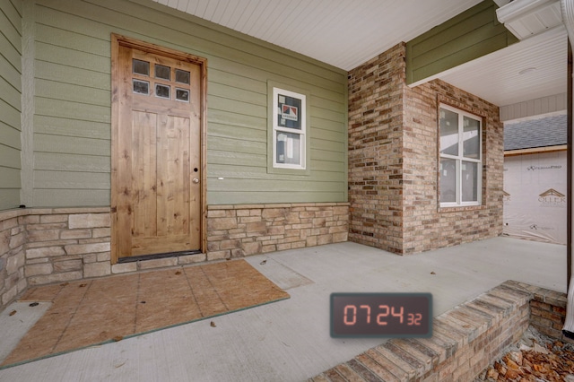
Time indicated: 7:24:32
